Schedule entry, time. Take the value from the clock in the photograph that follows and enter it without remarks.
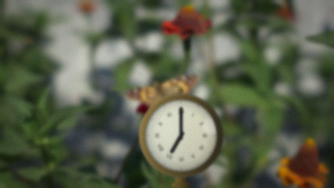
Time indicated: 7:00
